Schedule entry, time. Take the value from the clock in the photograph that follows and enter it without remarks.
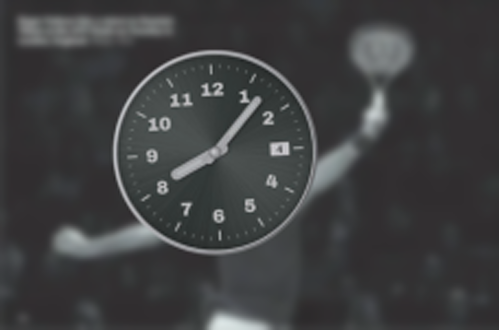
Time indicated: 8:07
